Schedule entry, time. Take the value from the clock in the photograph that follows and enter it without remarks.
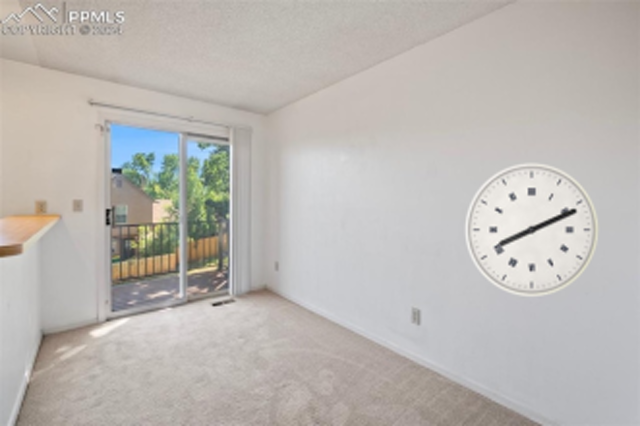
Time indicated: 8:11
